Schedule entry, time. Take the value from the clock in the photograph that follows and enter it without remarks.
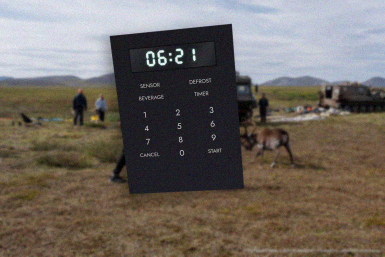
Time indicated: 6:21
